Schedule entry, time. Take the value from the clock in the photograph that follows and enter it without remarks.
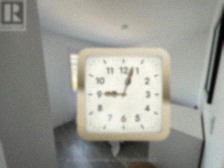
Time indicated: 9:03
